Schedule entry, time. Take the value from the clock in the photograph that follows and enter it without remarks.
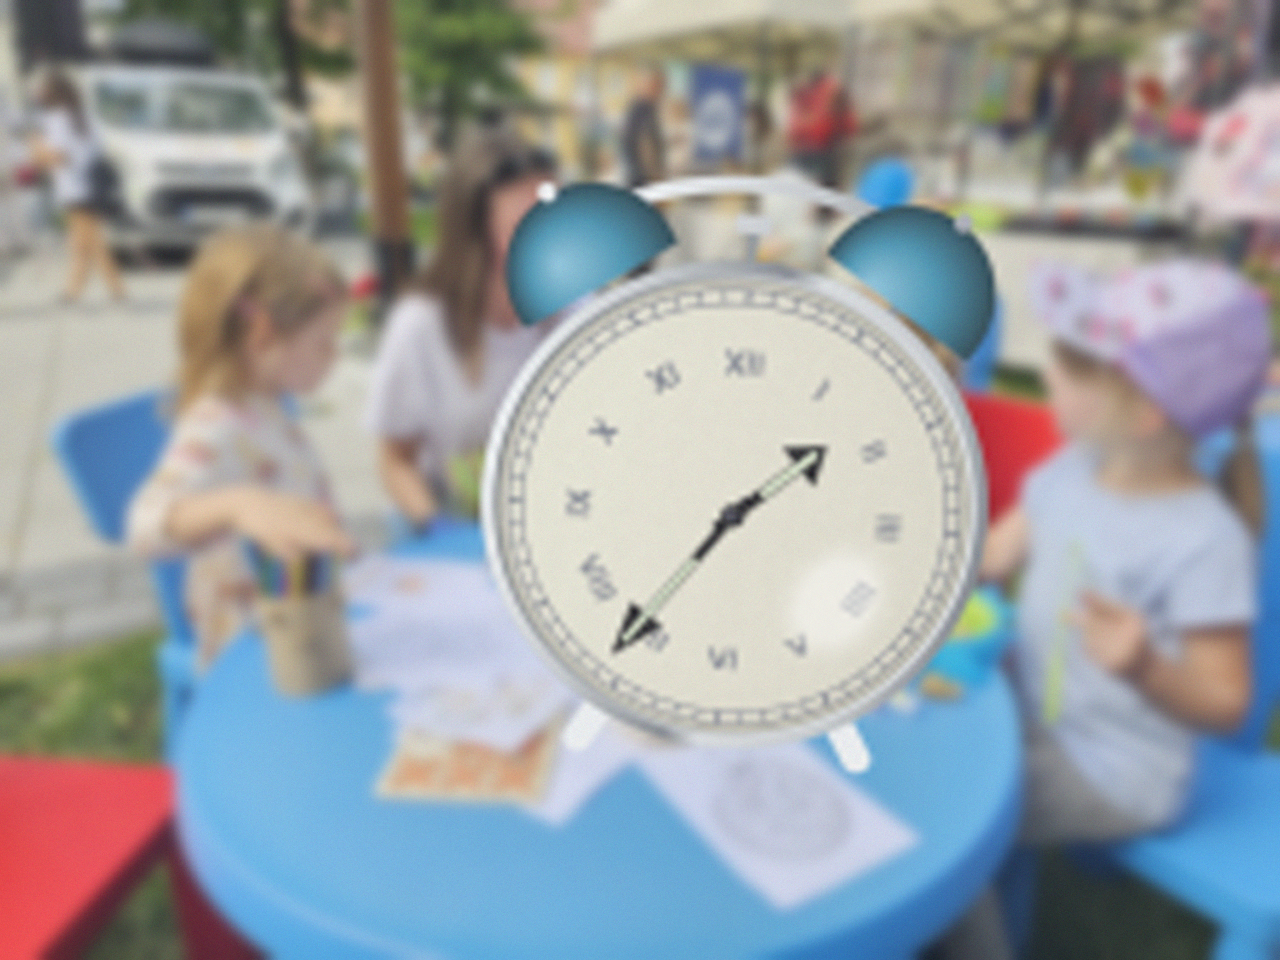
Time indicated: 1:36
